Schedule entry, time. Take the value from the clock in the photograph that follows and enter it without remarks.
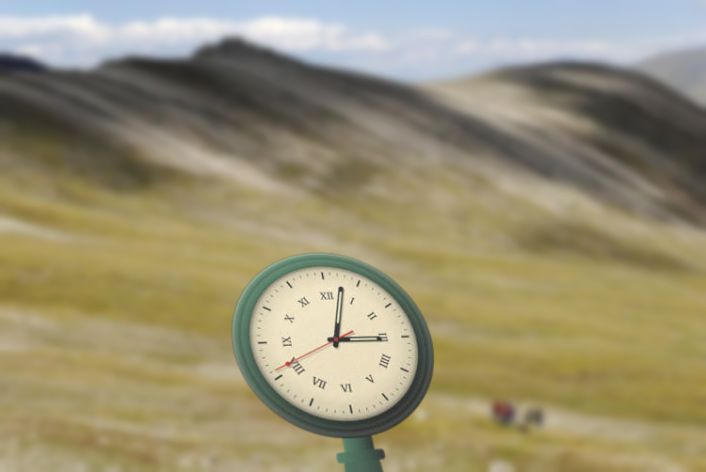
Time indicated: 3:02:41
